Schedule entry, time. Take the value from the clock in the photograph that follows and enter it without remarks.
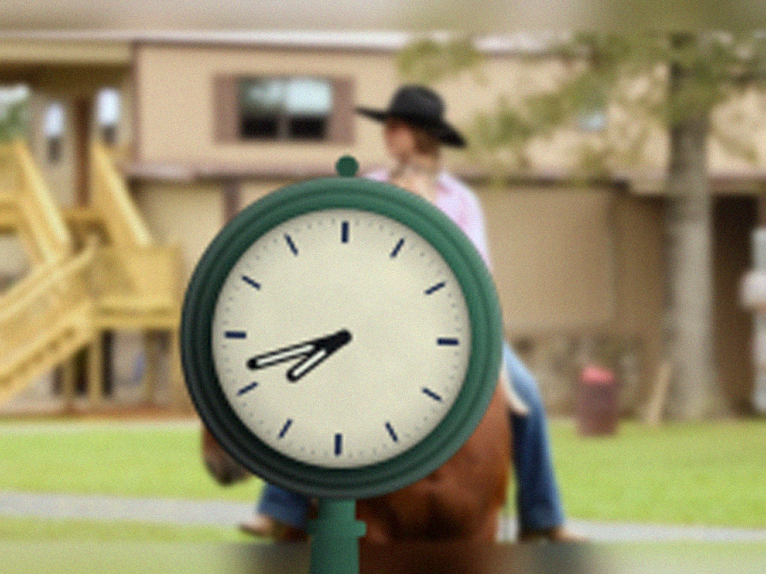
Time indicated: 7:42
